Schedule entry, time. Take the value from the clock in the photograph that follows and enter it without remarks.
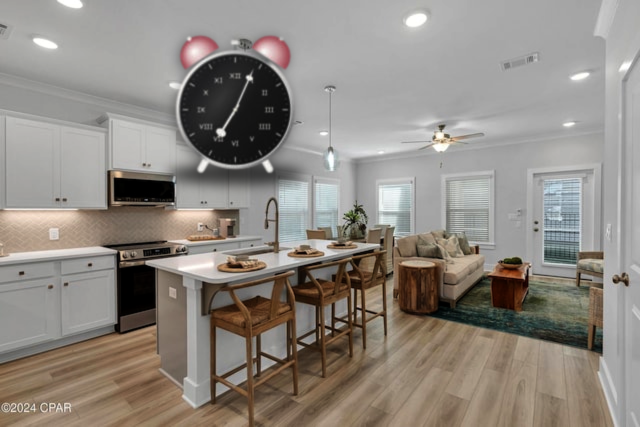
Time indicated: 7:04
